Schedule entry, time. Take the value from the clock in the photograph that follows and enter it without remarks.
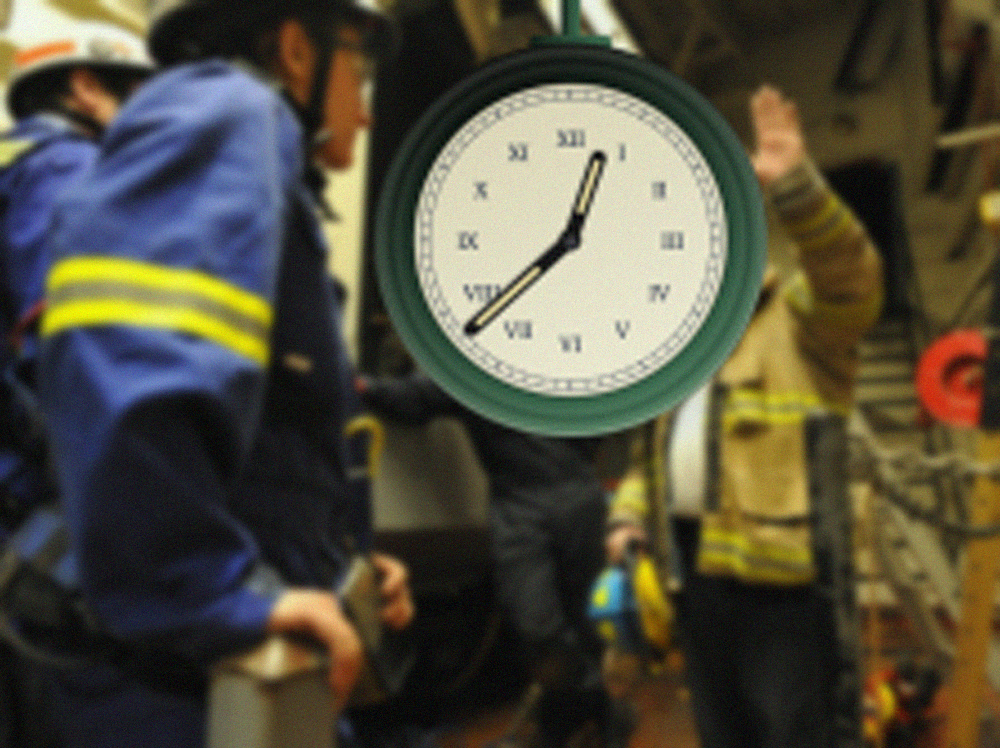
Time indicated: 12:38
